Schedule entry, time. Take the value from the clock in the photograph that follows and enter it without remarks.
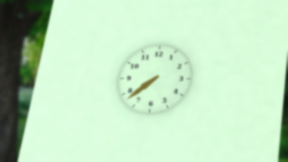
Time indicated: 7:38
